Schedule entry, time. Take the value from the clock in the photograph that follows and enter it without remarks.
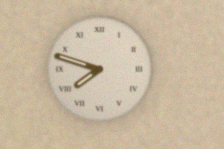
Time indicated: 7:48
